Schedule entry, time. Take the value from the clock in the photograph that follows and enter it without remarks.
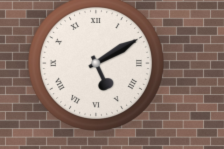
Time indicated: 5:10
